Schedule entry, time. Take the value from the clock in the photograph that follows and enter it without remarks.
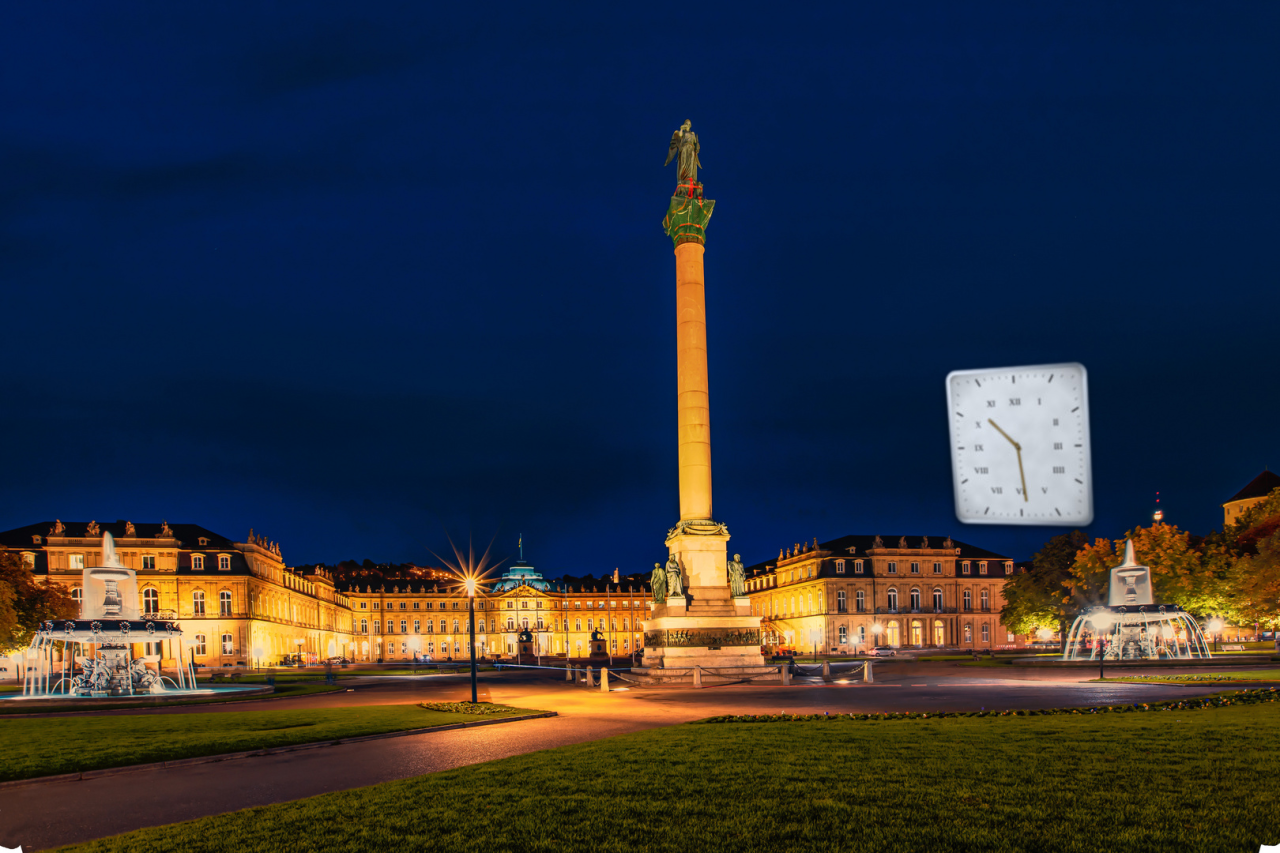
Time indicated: 10:29
